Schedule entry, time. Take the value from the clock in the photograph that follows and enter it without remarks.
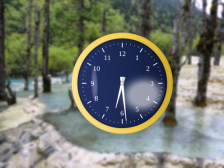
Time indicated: 6:29
